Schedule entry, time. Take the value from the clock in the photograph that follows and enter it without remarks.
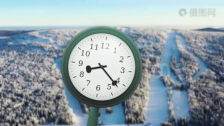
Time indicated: 8:22
